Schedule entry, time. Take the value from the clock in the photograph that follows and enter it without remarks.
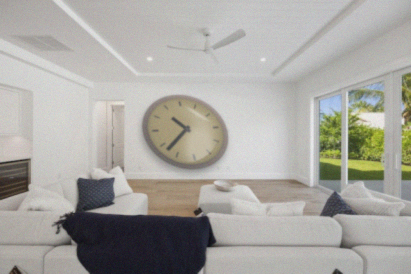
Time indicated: 10:38
